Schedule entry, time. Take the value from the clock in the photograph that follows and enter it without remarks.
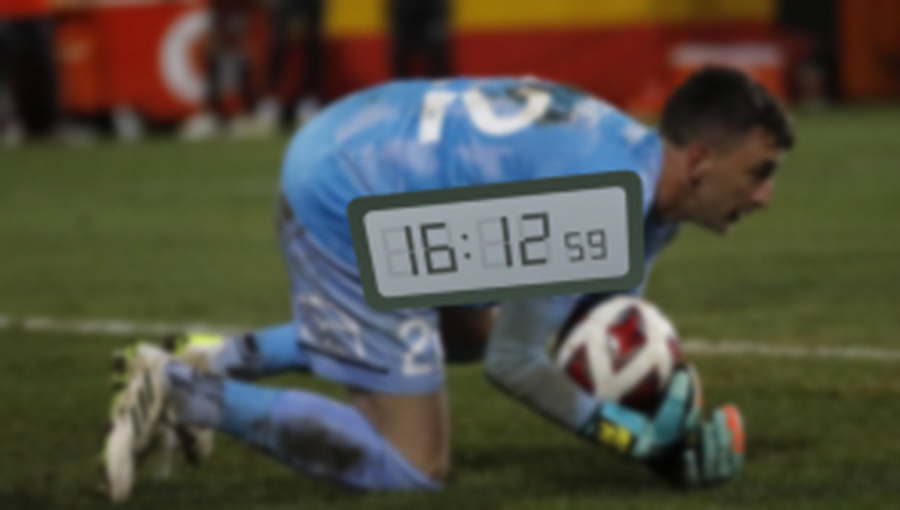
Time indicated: 16:12:59
